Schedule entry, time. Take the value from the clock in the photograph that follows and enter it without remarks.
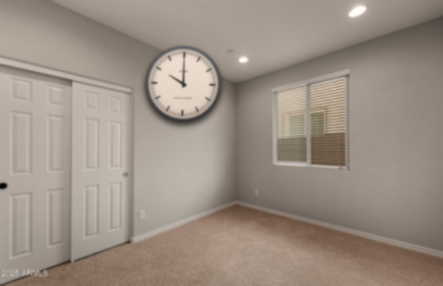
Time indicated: 10:00
